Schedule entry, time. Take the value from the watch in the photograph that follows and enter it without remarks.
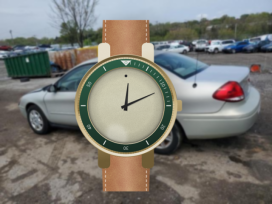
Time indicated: 12:11
